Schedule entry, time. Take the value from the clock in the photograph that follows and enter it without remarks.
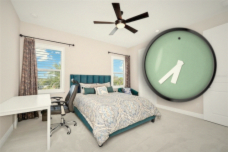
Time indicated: 6:38
